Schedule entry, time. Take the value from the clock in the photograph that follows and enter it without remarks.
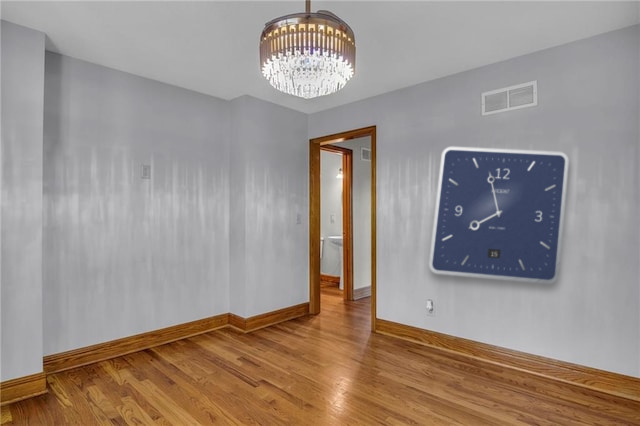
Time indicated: 7:57
